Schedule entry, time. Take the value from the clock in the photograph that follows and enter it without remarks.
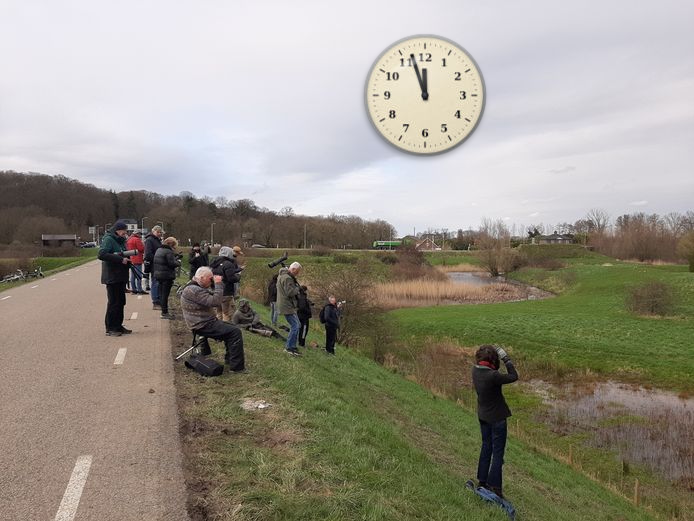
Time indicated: 11:57
